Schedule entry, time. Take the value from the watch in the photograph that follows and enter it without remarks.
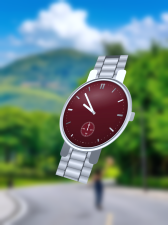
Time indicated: 9:53
